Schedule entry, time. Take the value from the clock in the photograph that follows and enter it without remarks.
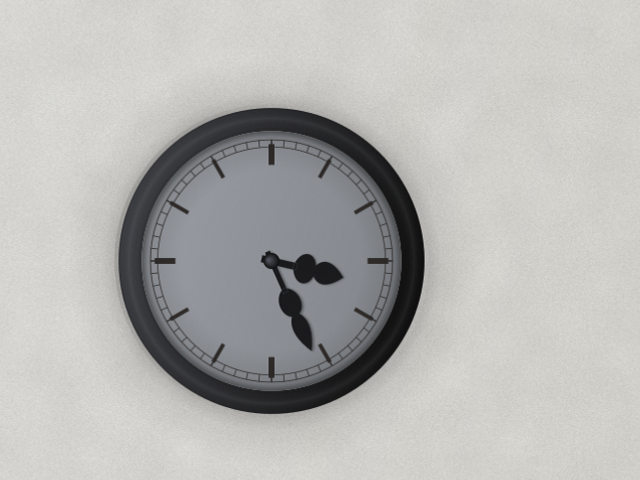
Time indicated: 3:26
